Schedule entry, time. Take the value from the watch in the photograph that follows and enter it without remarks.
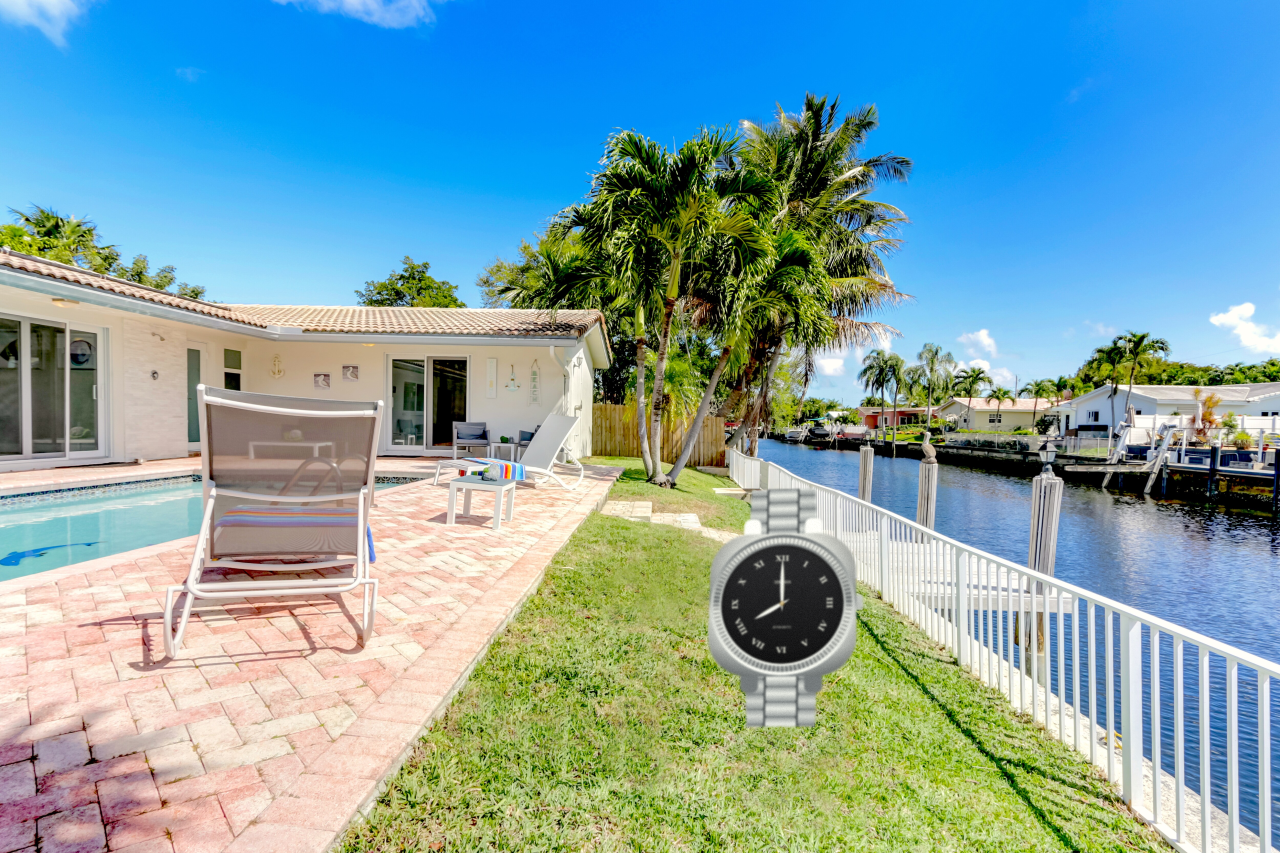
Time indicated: 8:00
